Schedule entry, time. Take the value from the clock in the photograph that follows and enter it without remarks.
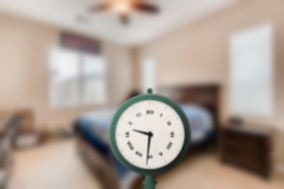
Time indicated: 9:31
